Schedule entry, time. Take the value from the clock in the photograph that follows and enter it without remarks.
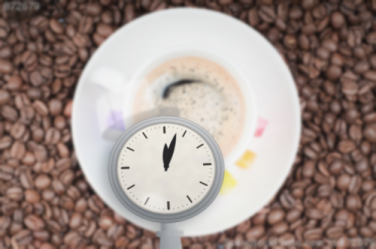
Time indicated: 12:03
